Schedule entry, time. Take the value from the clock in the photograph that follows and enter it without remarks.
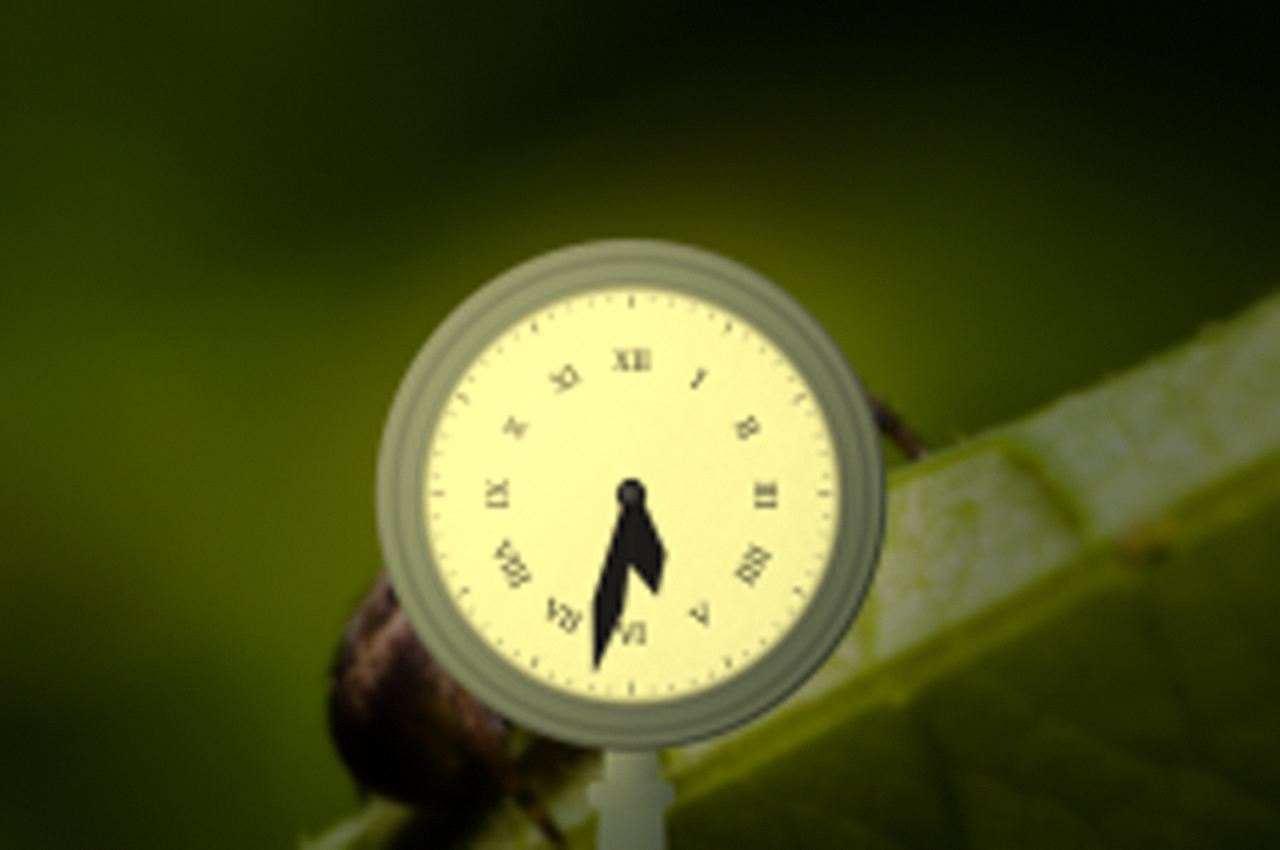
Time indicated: 5:32
